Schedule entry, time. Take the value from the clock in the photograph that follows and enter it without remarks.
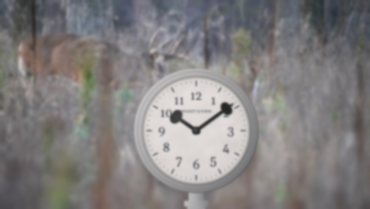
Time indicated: 10:09
